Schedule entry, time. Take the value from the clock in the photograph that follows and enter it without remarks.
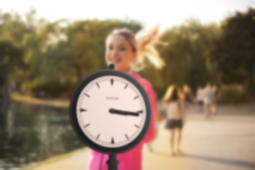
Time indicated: 3:16
